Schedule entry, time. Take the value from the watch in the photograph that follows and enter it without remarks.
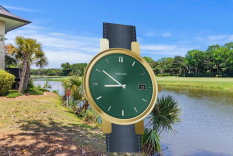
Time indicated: 8:51
